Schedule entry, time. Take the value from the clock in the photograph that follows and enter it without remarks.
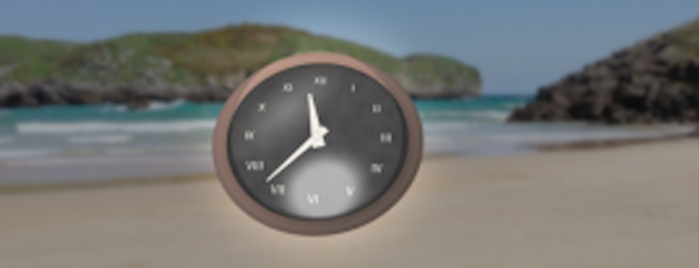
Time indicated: 11:37
